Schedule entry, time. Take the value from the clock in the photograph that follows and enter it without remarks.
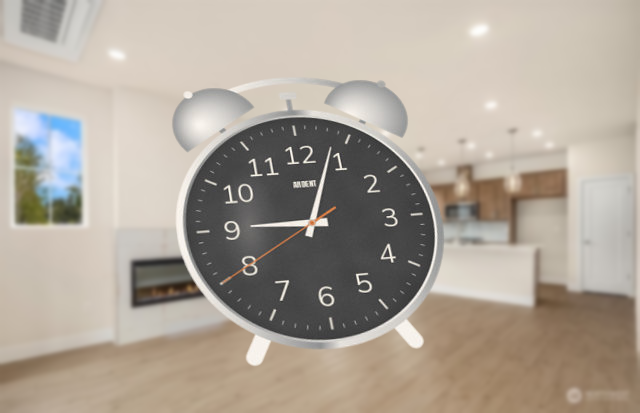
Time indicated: 9:03:40
